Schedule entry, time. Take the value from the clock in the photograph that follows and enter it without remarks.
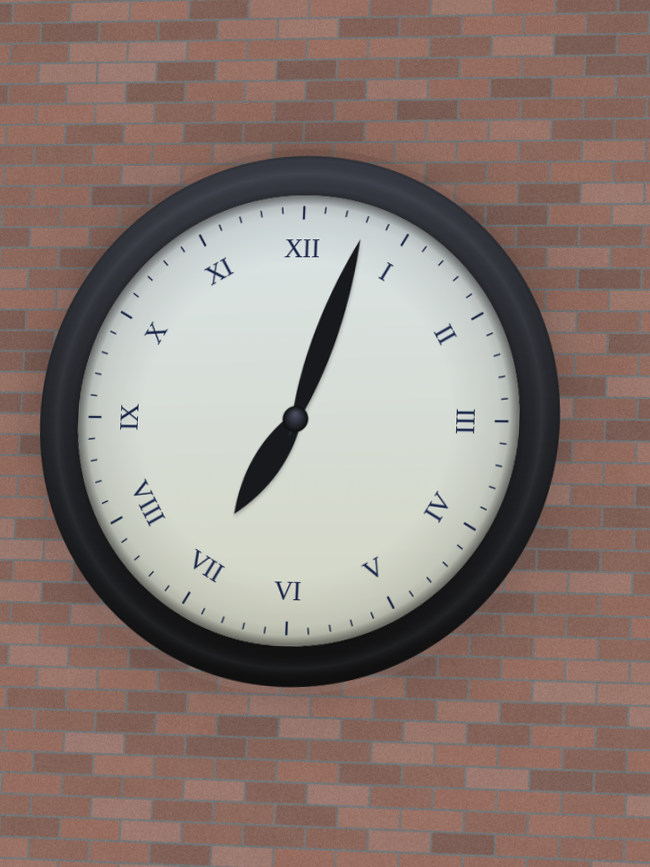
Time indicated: 7:03
